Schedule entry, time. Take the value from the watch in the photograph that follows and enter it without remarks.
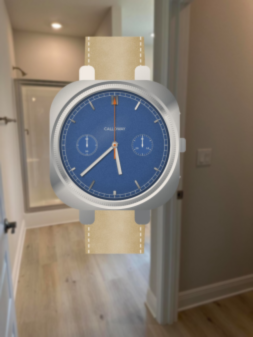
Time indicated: 5:38
